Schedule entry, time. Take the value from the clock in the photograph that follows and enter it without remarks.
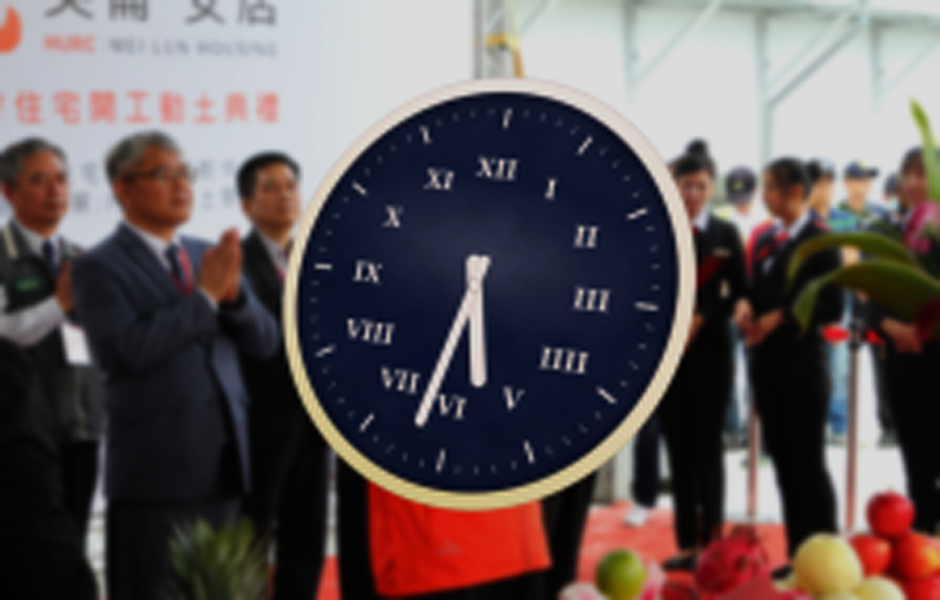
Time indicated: 5:32
